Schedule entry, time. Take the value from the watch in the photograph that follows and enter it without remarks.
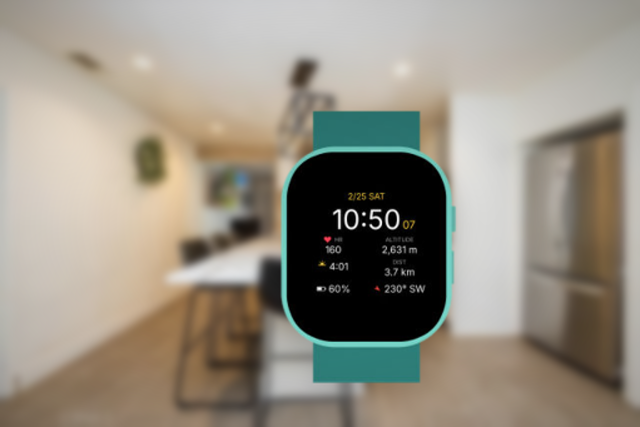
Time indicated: 10:50:07
